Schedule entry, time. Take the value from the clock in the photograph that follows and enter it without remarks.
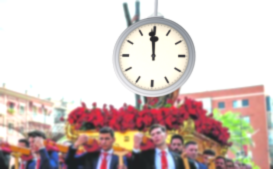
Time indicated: 11:59
